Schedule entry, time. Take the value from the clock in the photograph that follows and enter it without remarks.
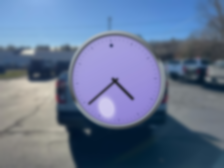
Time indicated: 4:39
